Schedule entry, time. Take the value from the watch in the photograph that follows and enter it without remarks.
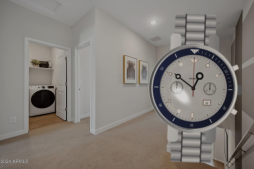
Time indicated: 12:51
